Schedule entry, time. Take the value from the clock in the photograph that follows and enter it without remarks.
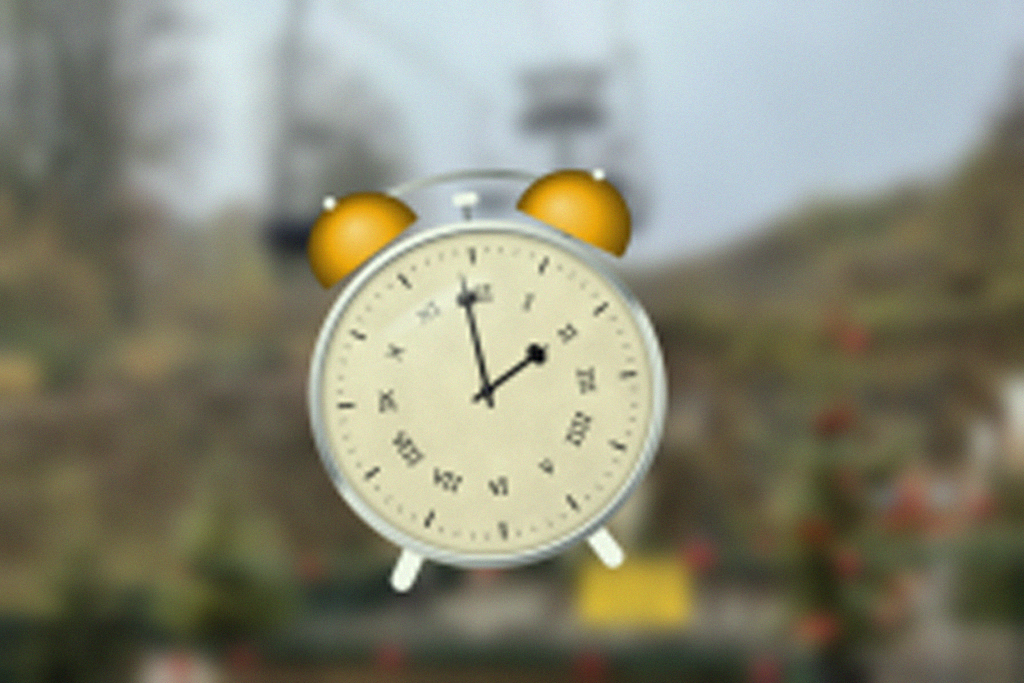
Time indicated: 1:59
